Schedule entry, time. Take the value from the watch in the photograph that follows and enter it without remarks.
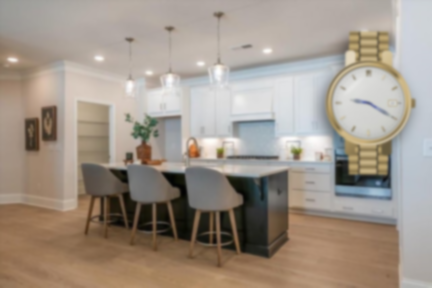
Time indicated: 9:20
